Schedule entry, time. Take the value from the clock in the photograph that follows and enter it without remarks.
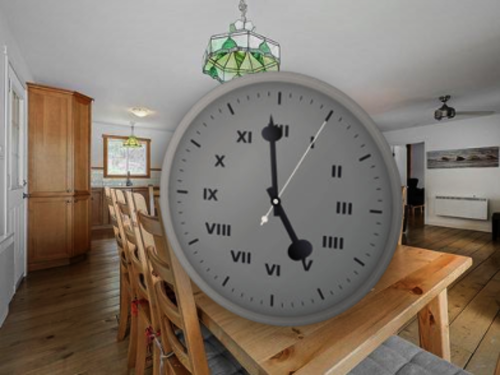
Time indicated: 4:59:05
